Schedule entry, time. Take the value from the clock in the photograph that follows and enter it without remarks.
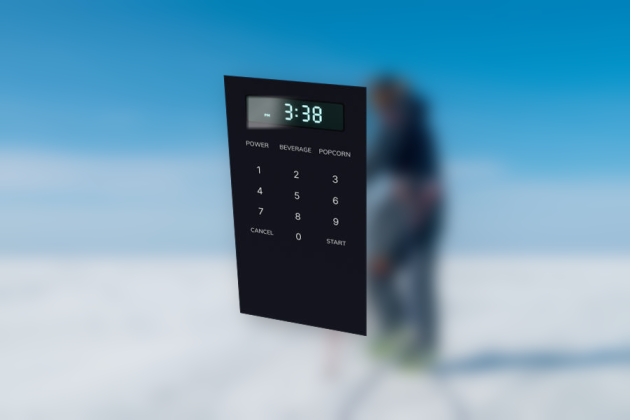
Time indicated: 3:38
